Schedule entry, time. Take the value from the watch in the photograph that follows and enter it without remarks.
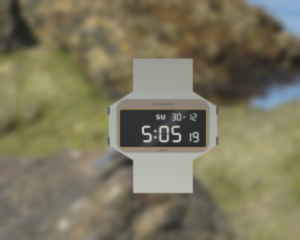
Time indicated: 5:05:19
